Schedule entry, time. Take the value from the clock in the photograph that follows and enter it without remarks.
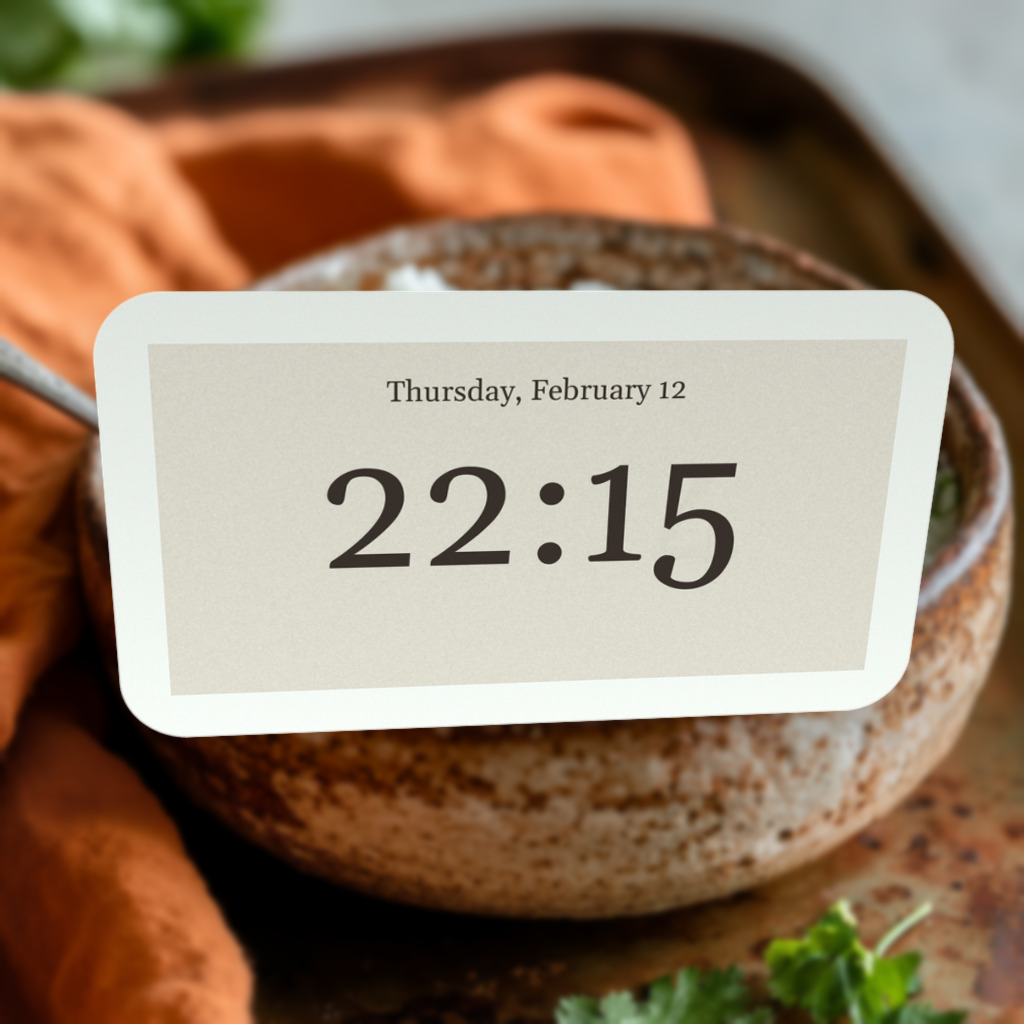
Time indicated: 22:15
